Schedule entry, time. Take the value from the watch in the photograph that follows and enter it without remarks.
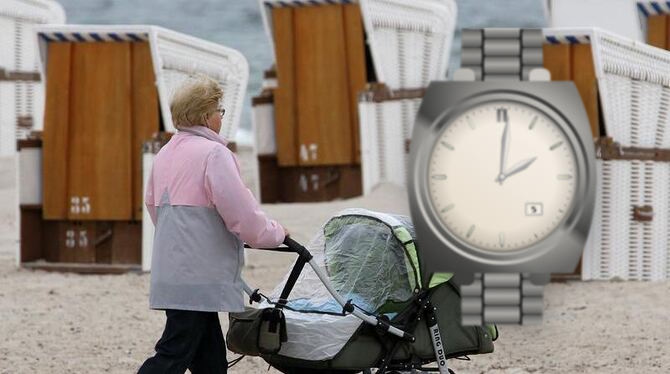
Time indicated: 2:01
